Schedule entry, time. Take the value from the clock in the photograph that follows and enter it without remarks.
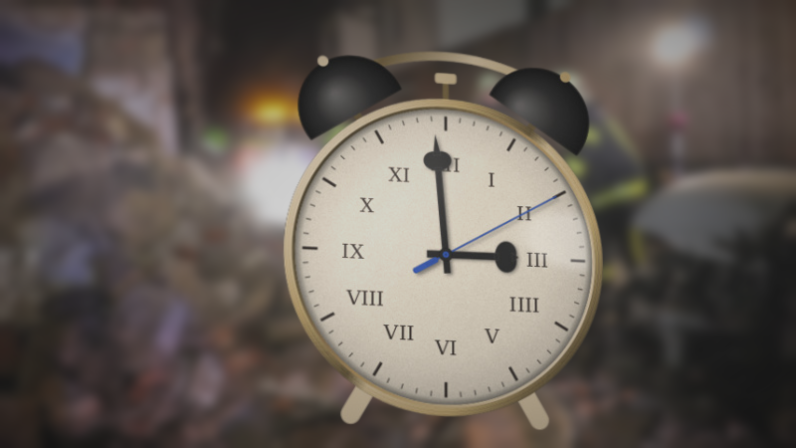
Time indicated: 2:59:10
